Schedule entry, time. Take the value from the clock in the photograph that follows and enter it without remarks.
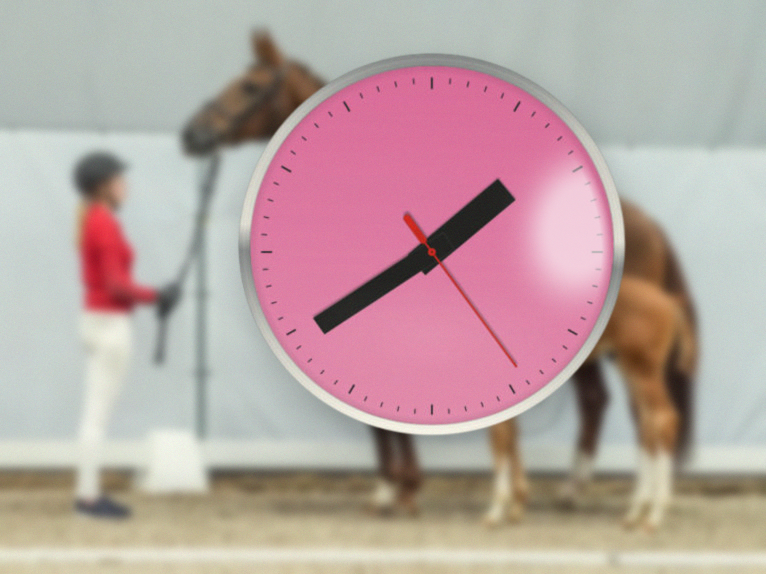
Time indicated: 1:39:24
